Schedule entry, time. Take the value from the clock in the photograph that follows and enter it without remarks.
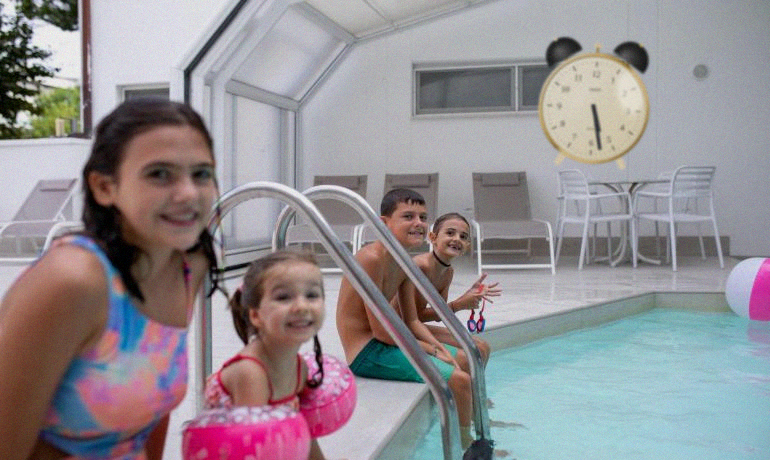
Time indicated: 5:28
